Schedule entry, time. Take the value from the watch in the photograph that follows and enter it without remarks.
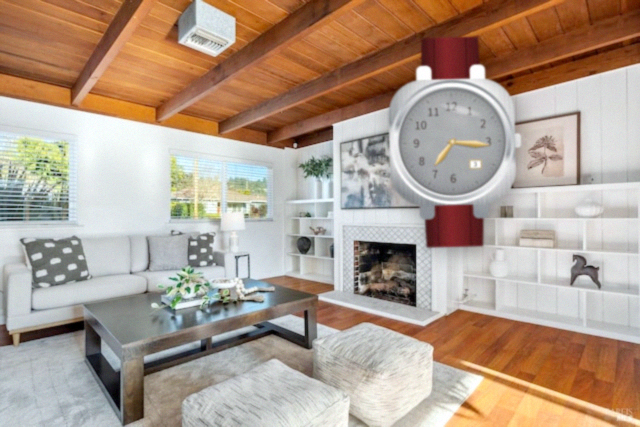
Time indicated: 7:16
